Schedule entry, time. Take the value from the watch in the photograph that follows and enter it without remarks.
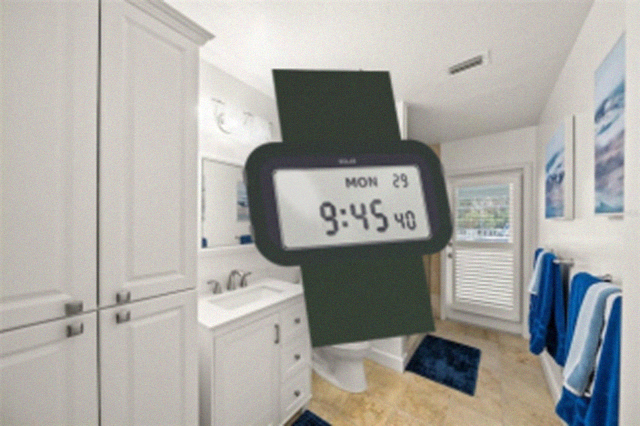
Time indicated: 9:45:40
